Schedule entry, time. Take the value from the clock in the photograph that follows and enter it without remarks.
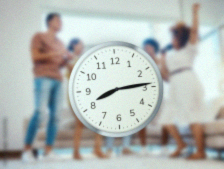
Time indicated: 8:14
